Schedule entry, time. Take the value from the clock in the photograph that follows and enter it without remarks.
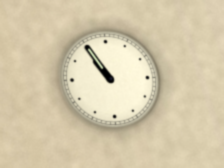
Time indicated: 10:55
